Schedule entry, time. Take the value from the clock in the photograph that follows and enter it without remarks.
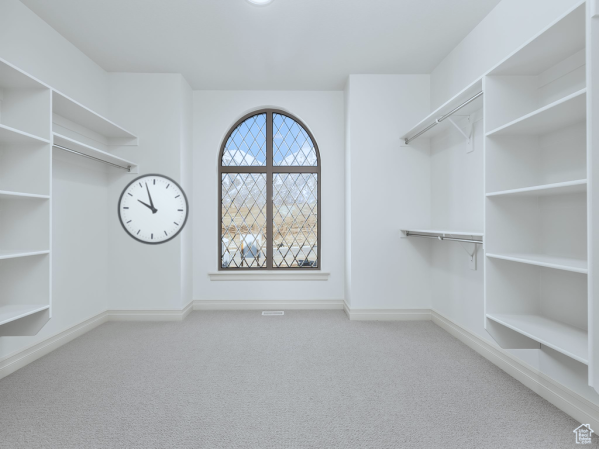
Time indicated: 9:57
